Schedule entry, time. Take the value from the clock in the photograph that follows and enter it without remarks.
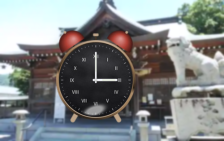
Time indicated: 3:00
